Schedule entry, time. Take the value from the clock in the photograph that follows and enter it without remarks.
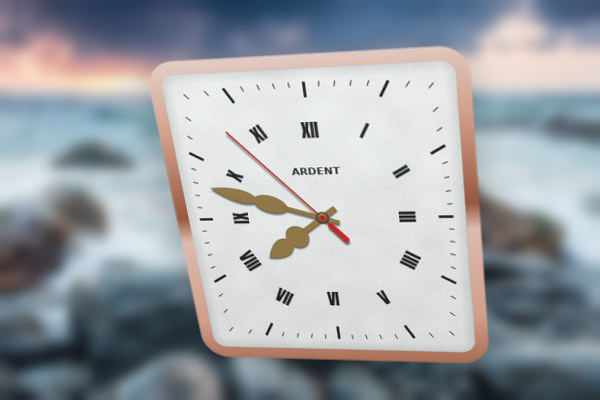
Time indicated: 7:47:53
